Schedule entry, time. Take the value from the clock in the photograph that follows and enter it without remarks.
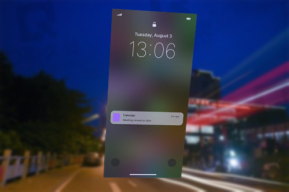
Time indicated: 13:06
